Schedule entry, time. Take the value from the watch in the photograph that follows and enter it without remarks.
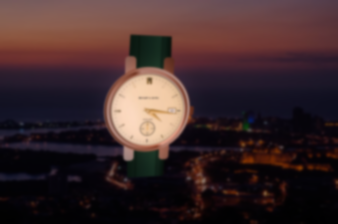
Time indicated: 4:16
